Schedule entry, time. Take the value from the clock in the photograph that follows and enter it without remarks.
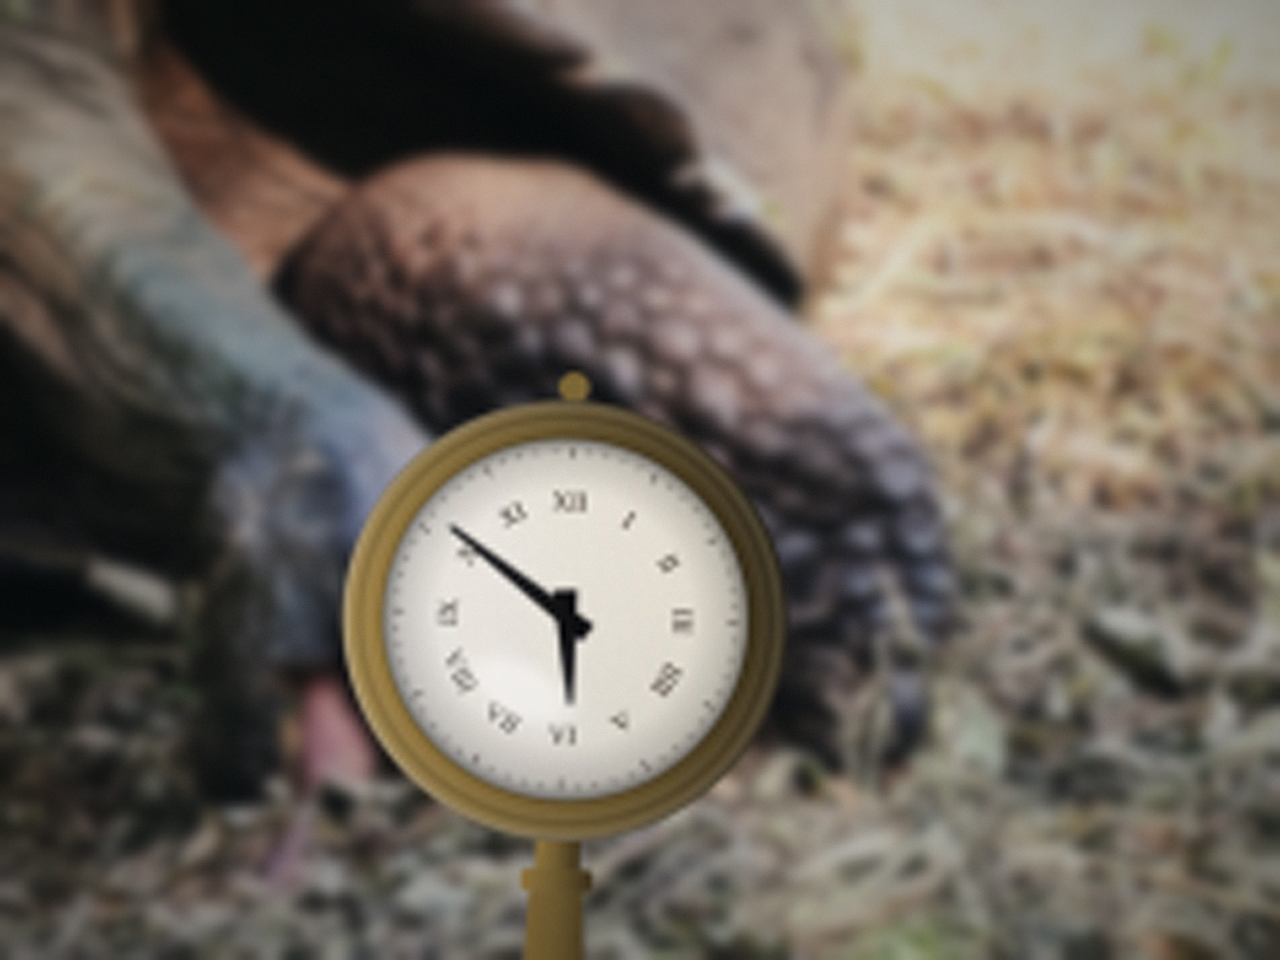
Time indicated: 5:51
